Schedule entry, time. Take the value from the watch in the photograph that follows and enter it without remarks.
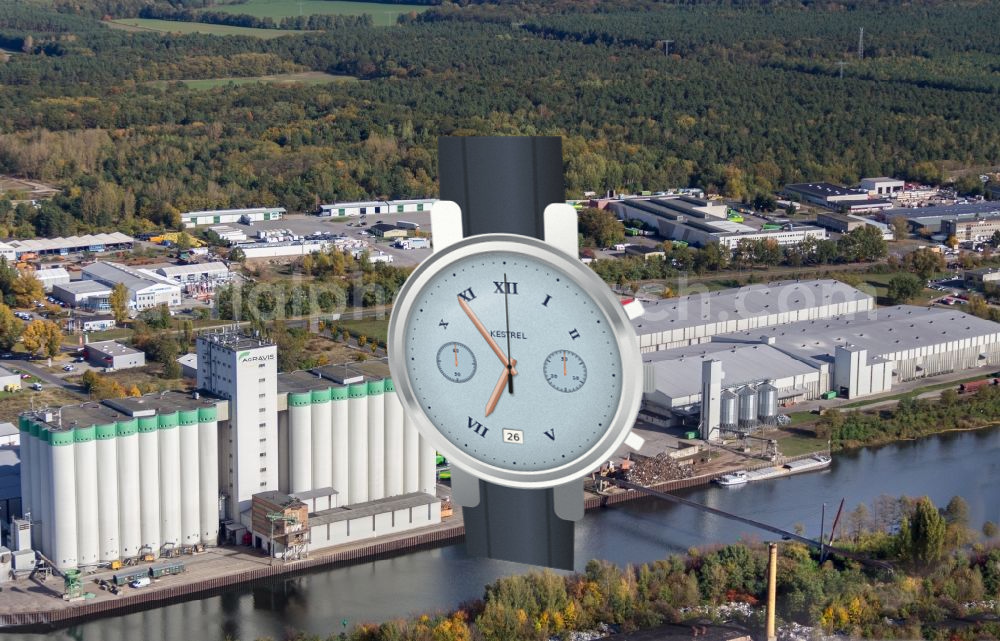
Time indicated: 6:54
